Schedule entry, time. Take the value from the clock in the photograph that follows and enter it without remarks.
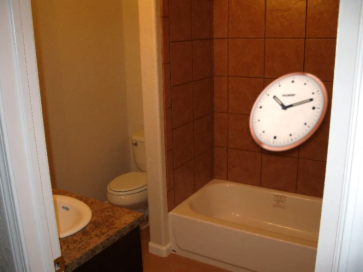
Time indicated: 10:12
